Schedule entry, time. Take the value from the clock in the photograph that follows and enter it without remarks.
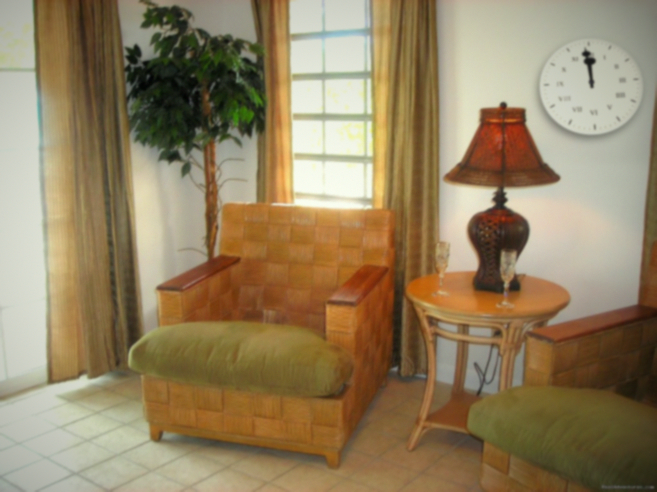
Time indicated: 11:59
